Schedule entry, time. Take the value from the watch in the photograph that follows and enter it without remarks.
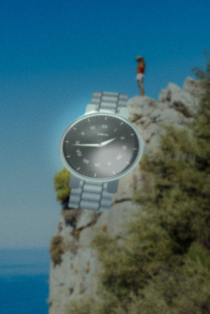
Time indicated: 1:44
